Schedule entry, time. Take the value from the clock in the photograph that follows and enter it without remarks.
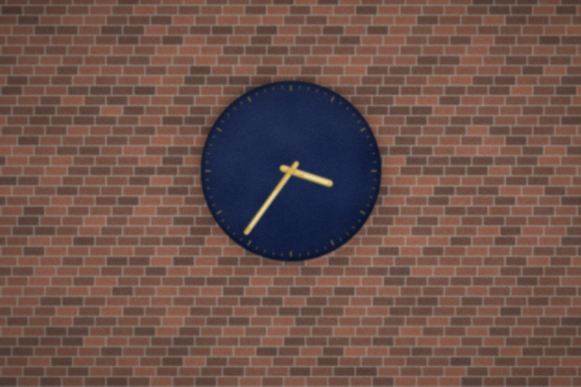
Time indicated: 3:36
